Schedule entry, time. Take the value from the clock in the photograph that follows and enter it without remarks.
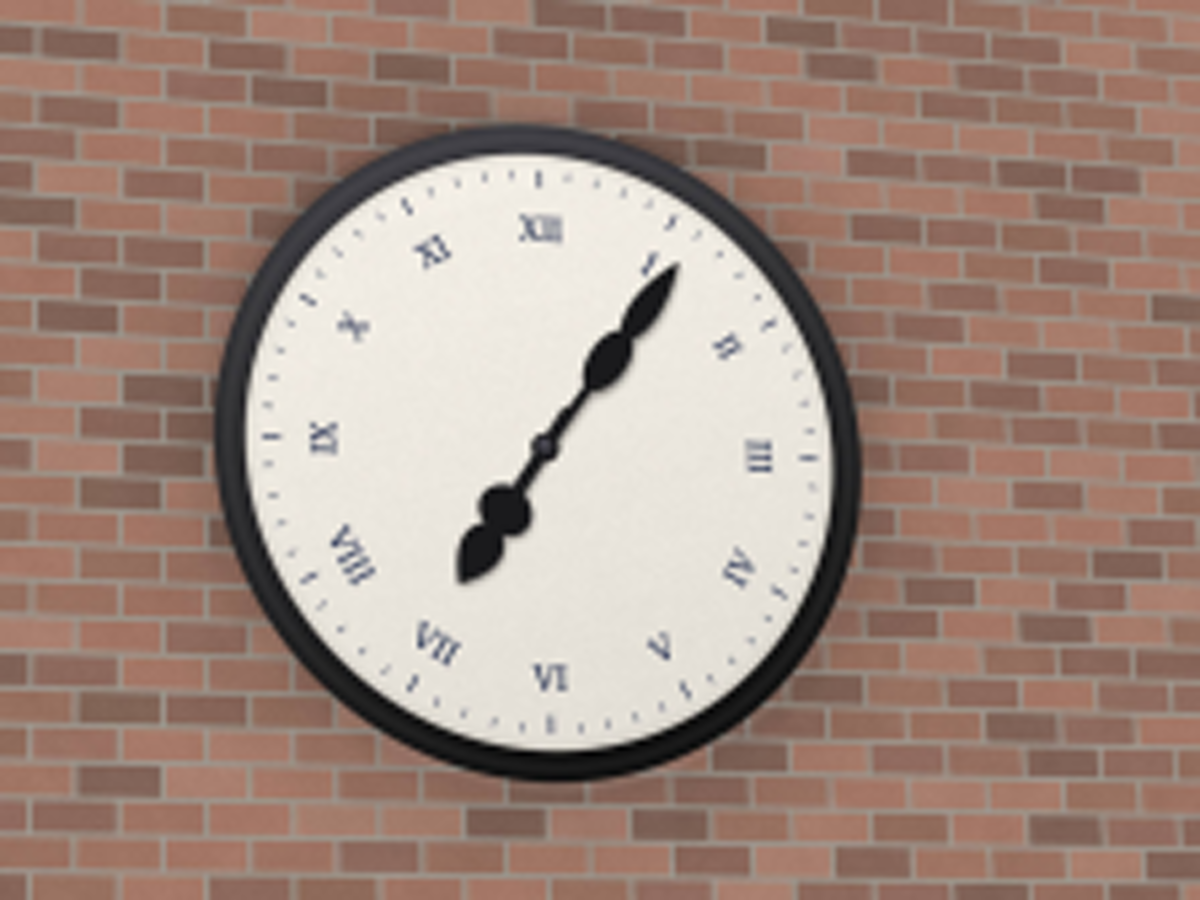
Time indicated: 7:06
